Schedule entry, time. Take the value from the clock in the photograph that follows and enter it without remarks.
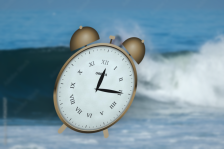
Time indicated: 12:15
